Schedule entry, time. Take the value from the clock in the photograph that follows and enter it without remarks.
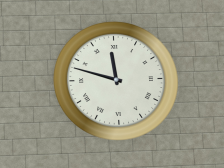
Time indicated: 11:48
